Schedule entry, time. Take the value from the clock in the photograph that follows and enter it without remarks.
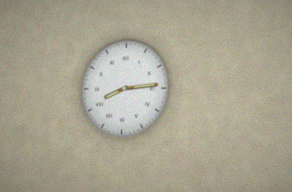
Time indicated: 8:14
